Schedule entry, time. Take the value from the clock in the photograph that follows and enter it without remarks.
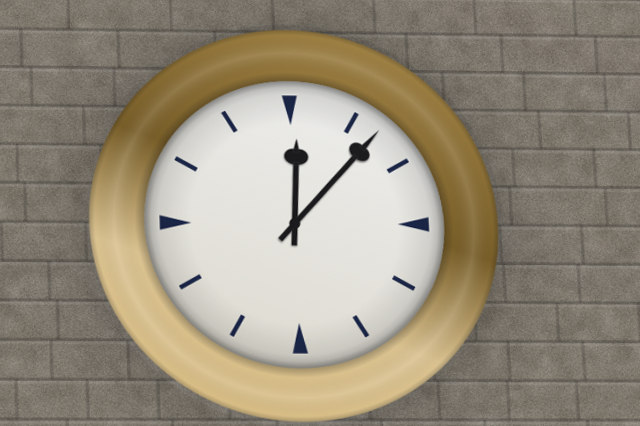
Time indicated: 12:07
